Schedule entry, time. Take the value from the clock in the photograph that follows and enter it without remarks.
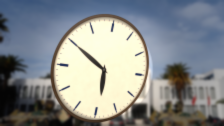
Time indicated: 5:50
